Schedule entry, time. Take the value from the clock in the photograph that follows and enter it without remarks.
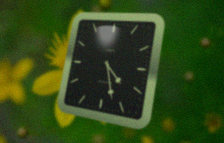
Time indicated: 4:27
